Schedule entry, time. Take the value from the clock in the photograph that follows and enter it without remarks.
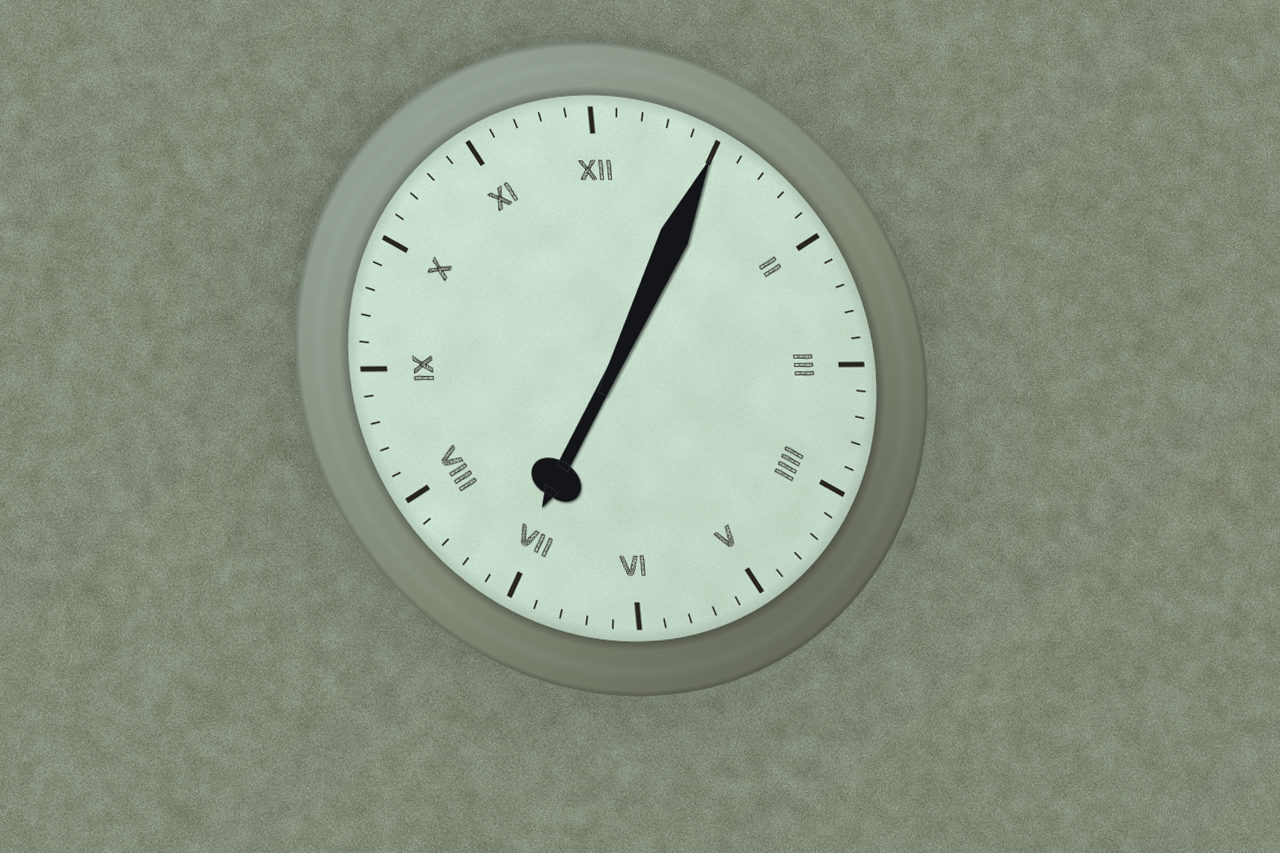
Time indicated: 7:05
